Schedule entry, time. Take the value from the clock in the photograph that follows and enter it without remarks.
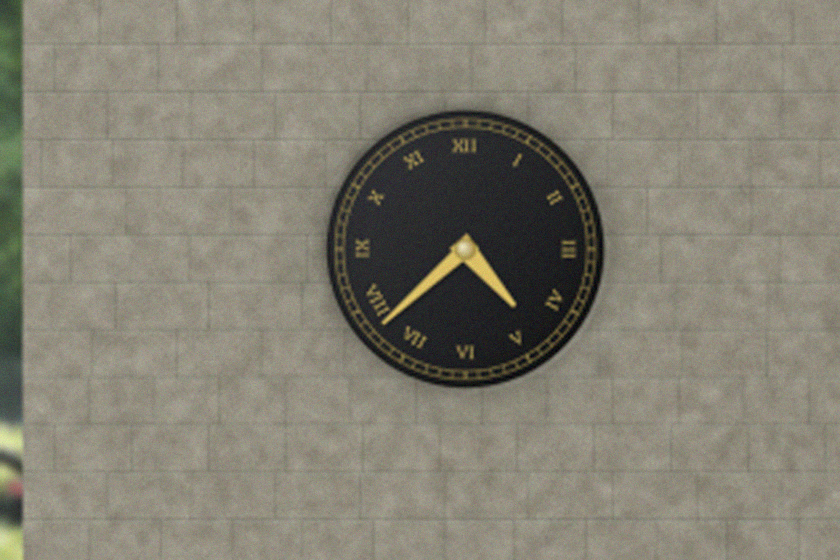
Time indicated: 4:38
